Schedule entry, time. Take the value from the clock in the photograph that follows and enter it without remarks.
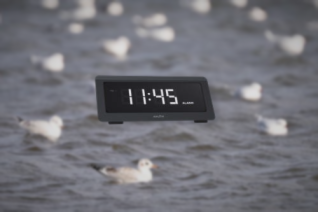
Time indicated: 11:45
